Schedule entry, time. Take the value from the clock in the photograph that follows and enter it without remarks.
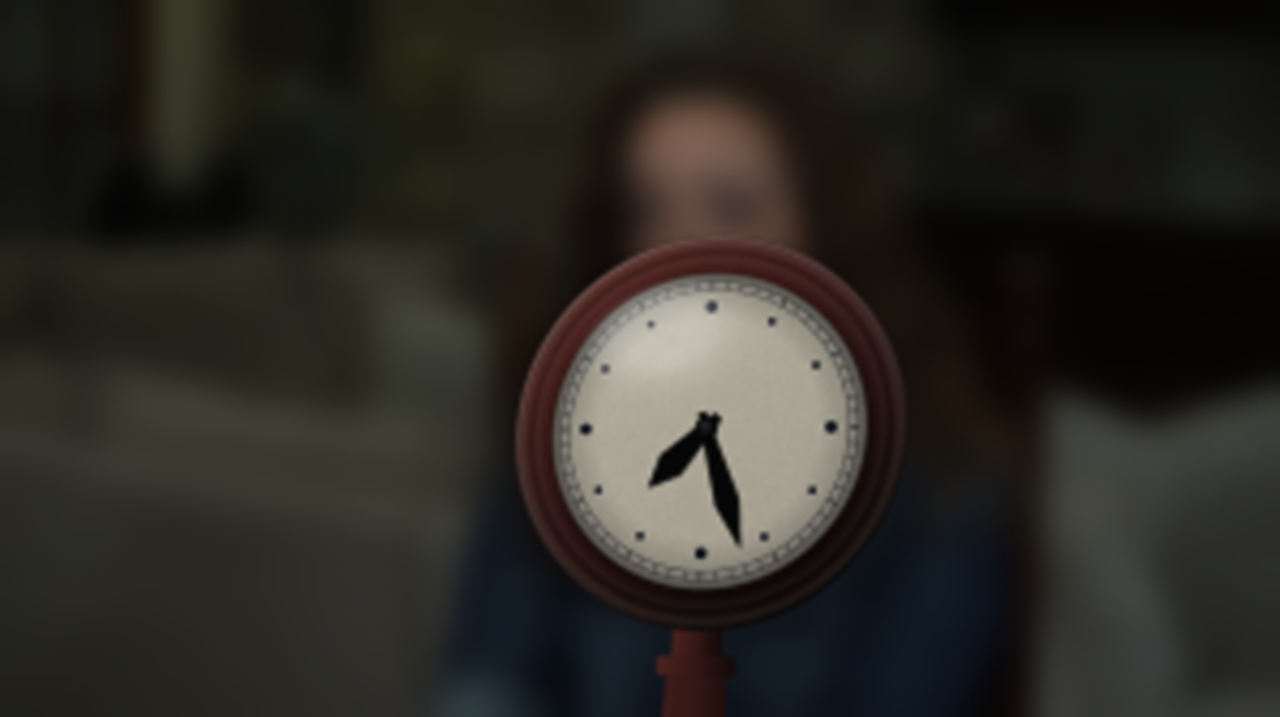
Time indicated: 7:27
